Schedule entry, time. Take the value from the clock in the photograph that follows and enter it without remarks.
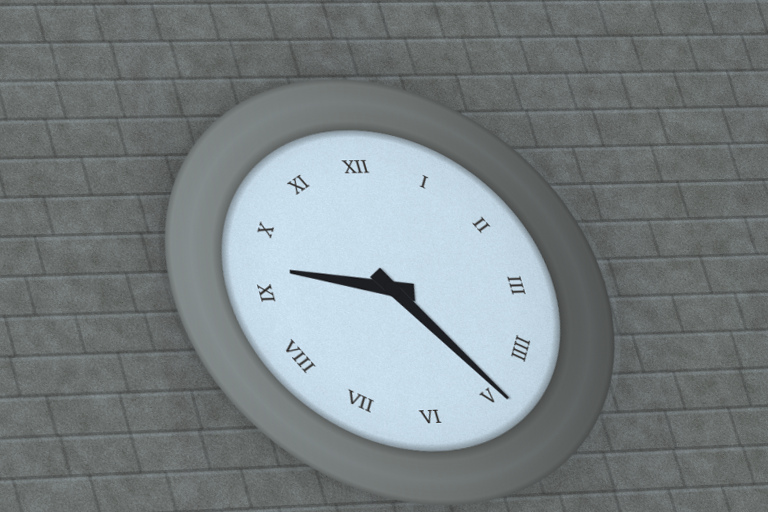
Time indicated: 9:24
